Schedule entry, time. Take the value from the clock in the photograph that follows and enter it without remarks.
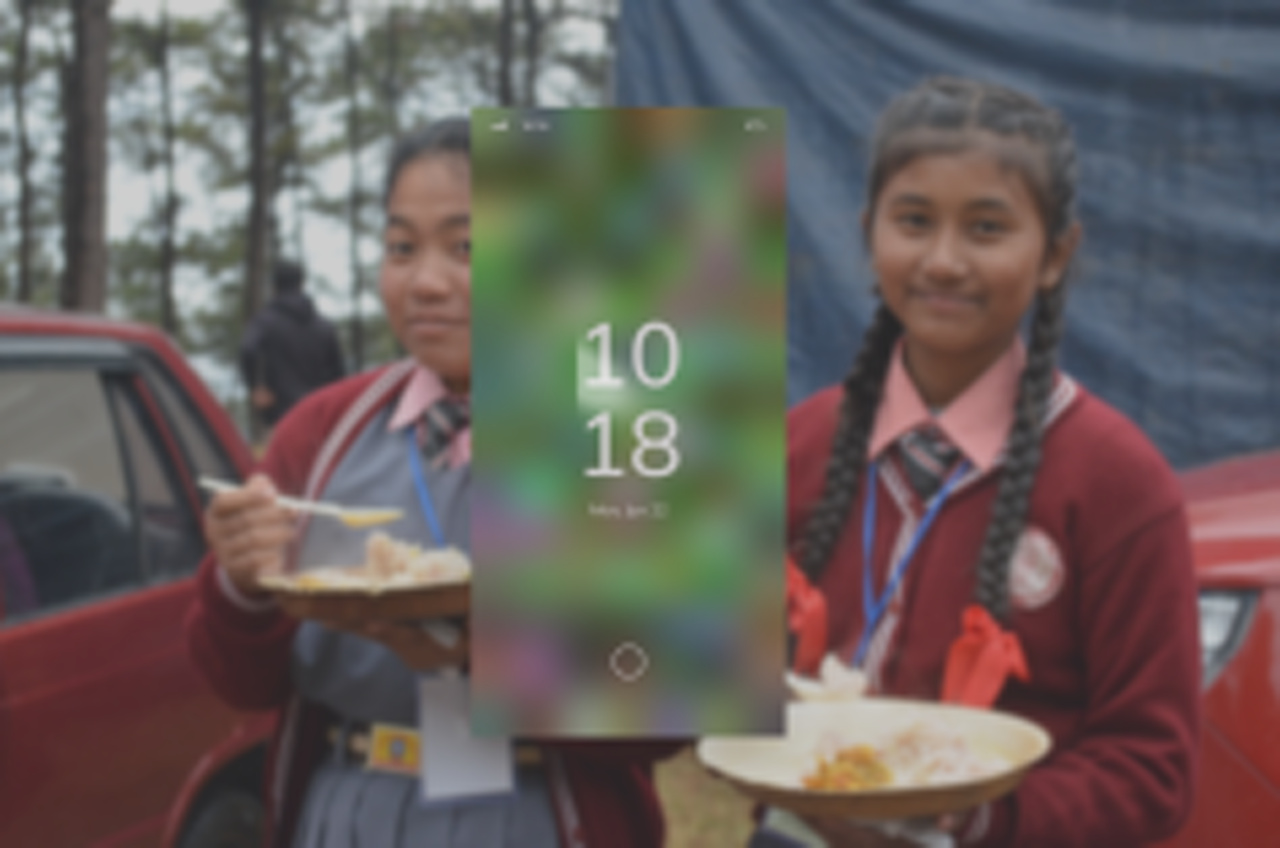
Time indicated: 10:18
